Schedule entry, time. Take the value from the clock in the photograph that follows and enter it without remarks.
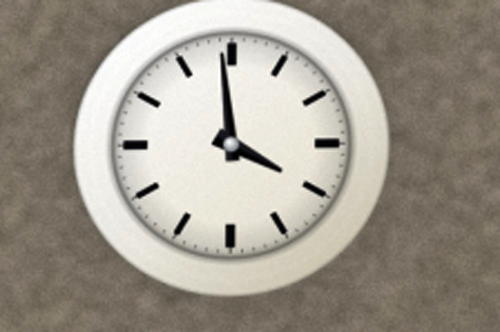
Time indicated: 3:59
